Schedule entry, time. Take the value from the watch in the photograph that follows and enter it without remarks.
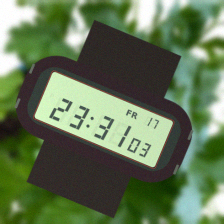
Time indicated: 23:31:03
